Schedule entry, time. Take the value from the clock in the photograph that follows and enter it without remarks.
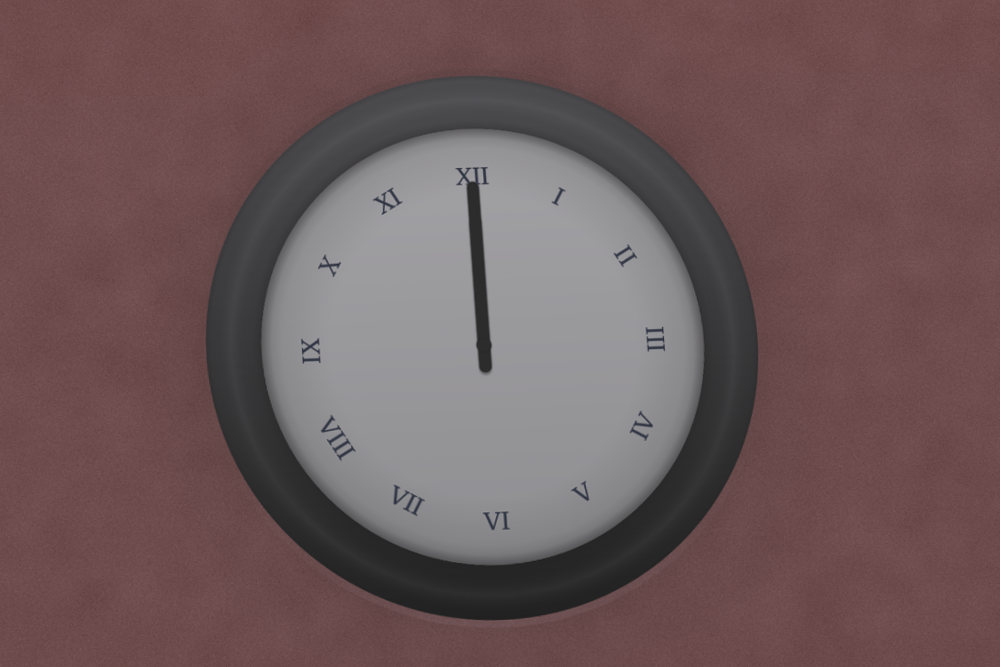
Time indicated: 12:00
